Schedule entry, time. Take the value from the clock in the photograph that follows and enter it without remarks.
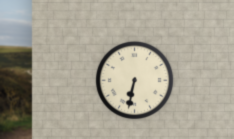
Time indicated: 6:32
